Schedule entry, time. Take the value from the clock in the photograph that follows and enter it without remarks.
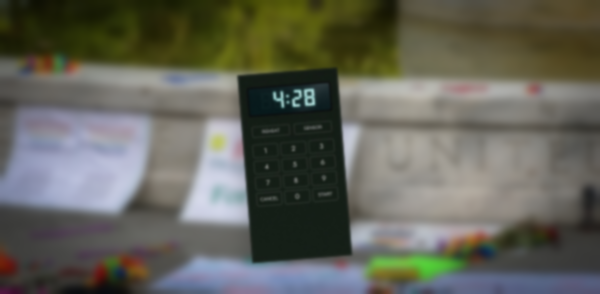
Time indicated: 4:28
